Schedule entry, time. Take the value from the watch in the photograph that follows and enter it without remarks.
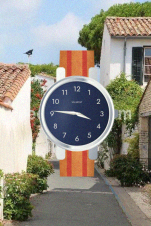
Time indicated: 3:46
